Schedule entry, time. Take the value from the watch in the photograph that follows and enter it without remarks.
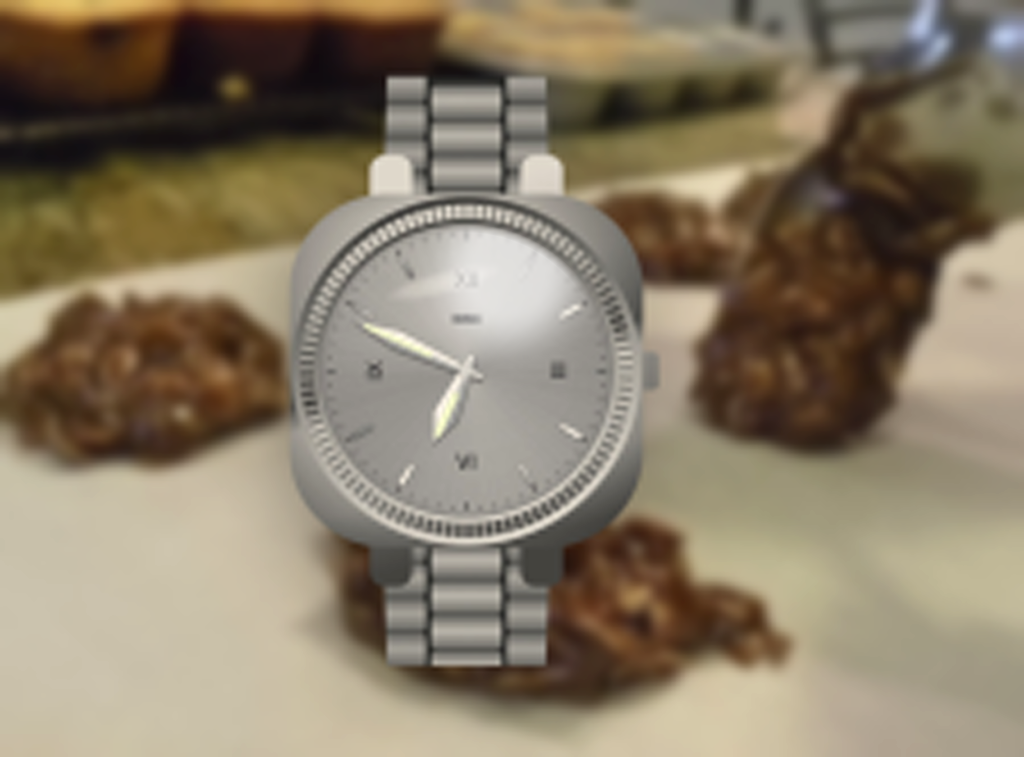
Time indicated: 6:49
